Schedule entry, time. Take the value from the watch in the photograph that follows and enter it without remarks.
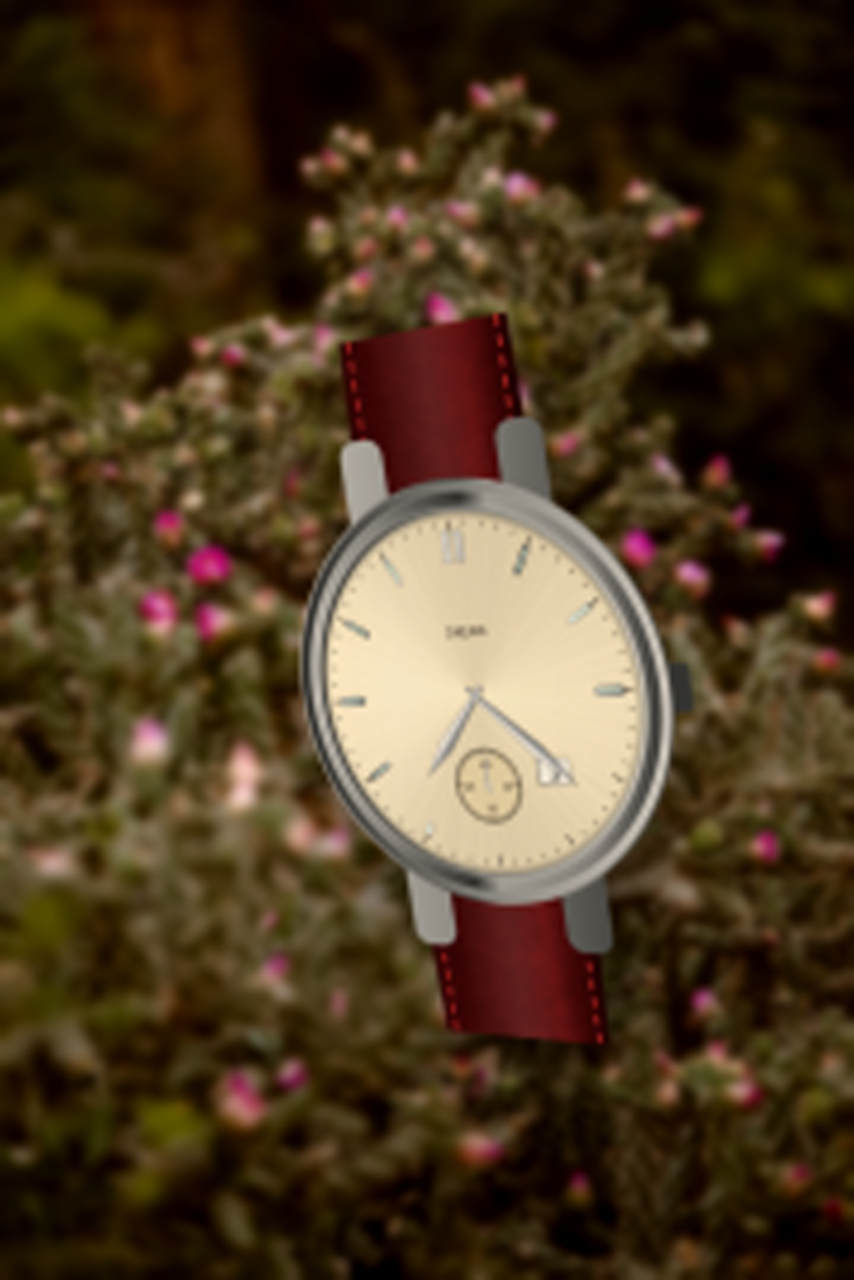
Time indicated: 7:22
